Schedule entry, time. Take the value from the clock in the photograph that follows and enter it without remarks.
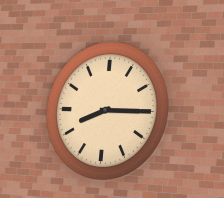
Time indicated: 8:15
